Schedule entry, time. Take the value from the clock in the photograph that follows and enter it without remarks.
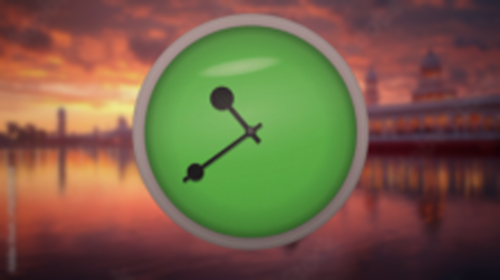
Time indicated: 10:39
